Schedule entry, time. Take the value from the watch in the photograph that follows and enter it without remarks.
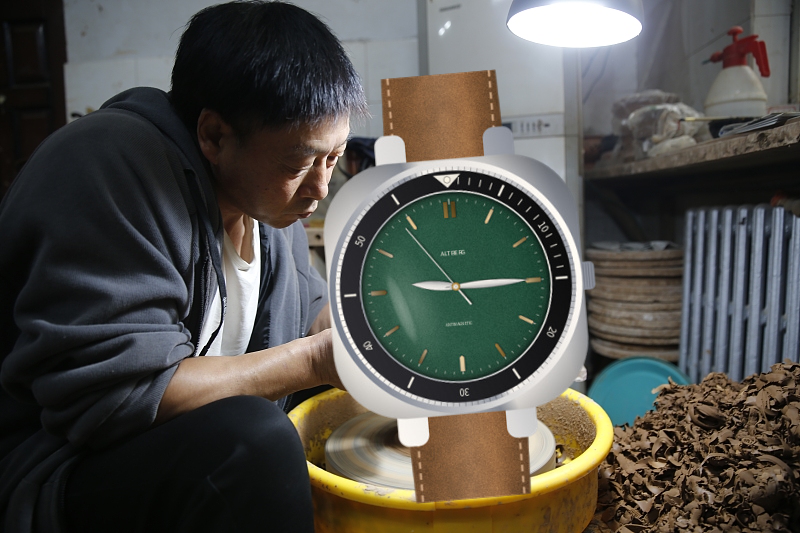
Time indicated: 9:14:54
